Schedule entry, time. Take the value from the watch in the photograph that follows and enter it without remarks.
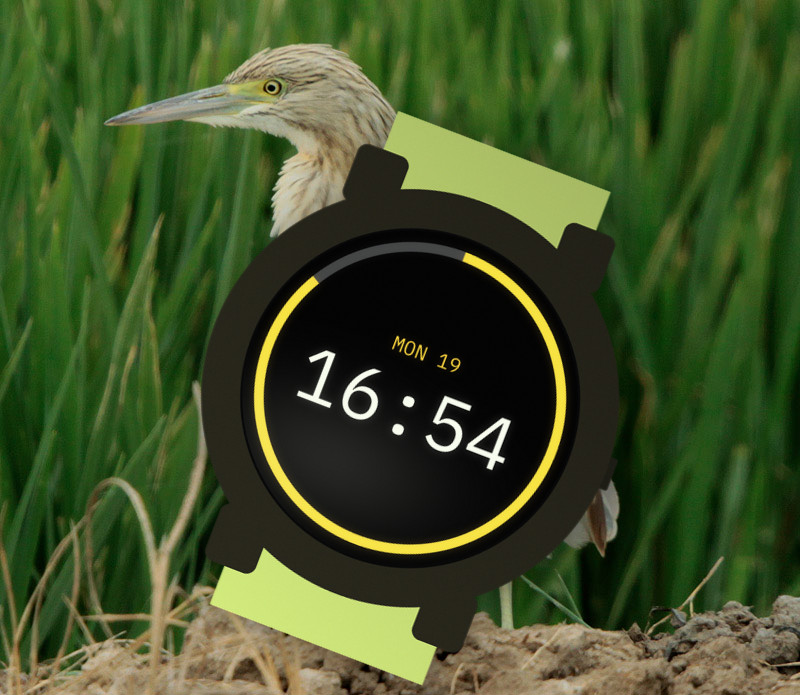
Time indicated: 16:54
